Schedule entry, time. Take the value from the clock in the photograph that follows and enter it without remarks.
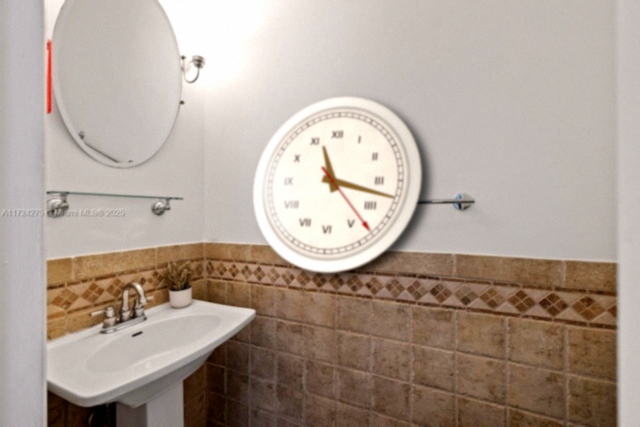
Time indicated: 11:17:23
